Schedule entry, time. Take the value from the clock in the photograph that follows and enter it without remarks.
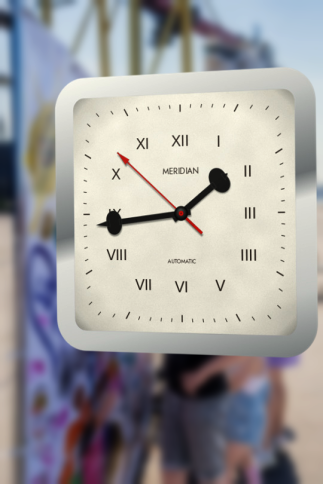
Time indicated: 1:43:52
